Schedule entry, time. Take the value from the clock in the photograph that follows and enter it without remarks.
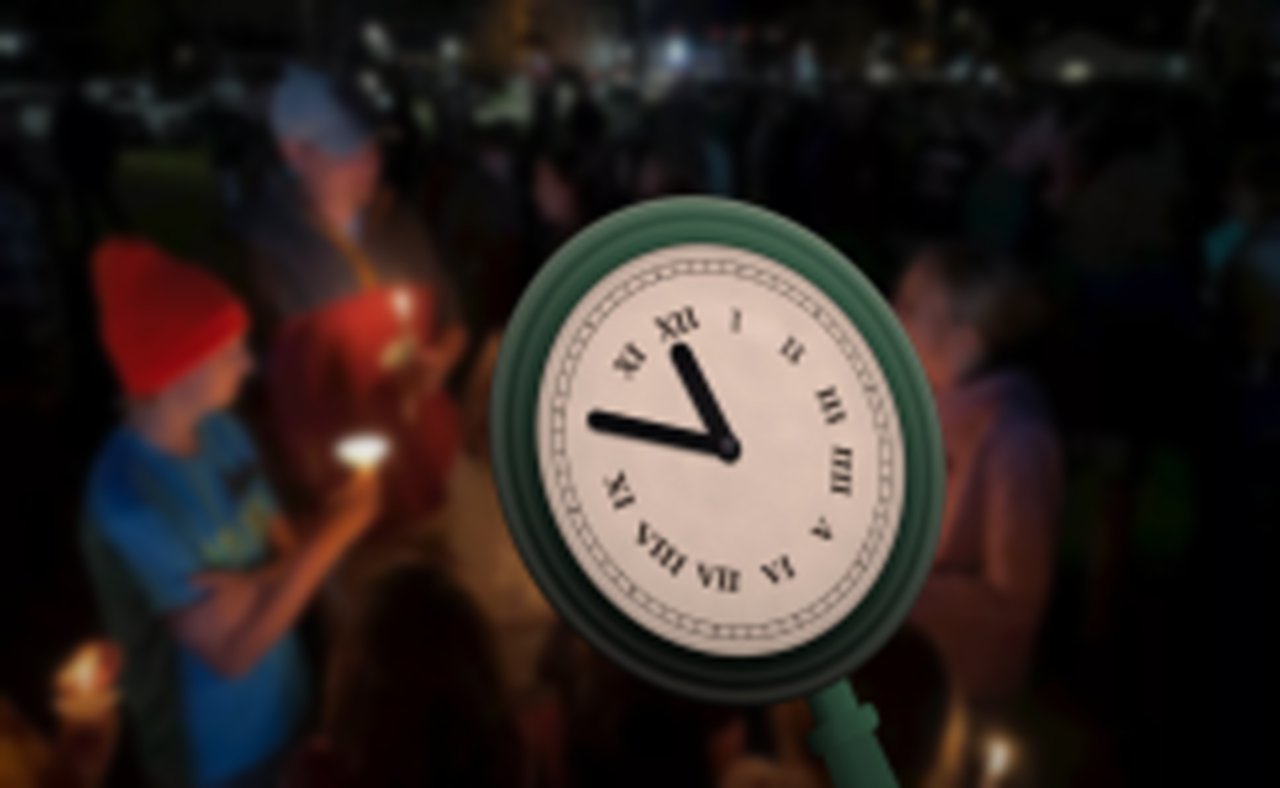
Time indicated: 11:50
